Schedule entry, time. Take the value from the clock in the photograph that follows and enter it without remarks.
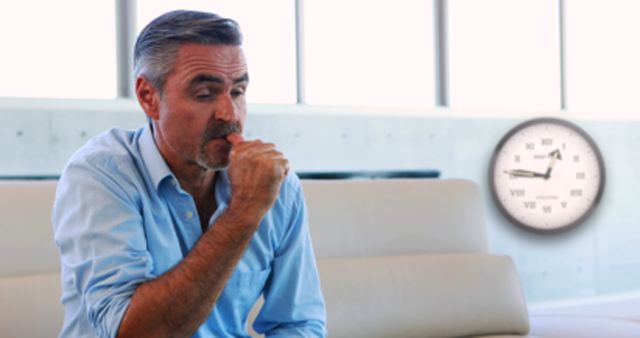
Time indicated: 12:46
